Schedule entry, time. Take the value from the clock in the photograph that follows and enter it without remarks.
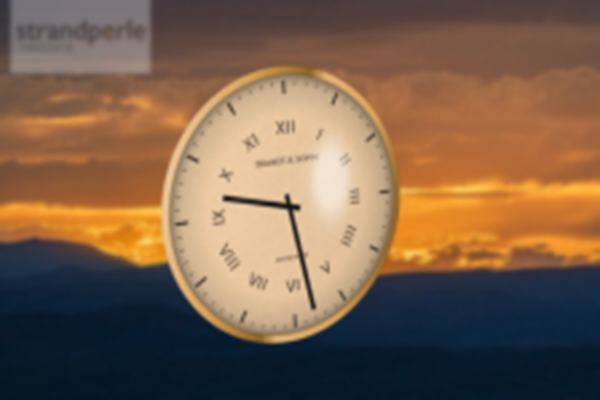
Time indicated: 9:28
